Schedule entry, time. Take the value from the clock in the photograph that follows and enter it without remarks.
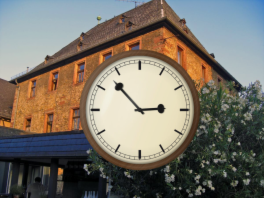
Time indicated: 2:53
